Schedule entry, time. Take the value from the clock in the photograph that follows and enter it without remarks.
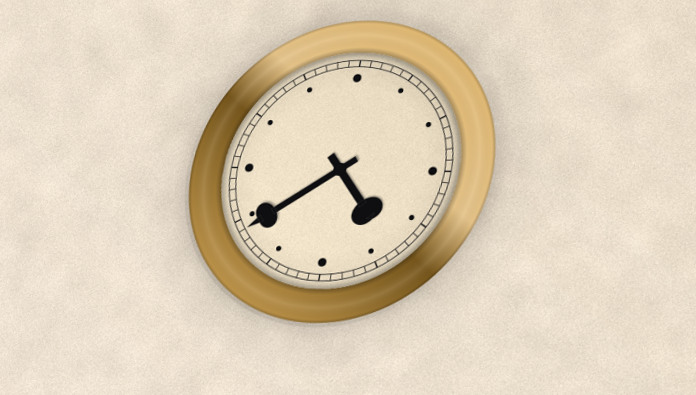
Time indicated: 4:39
